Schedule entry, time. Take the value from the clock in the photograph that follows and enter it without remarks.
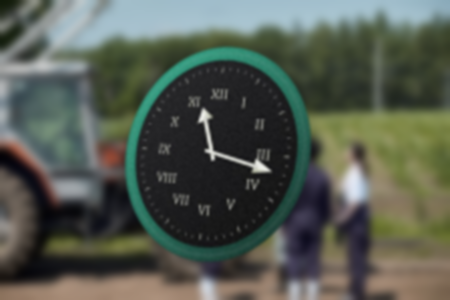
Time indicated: 11:17
